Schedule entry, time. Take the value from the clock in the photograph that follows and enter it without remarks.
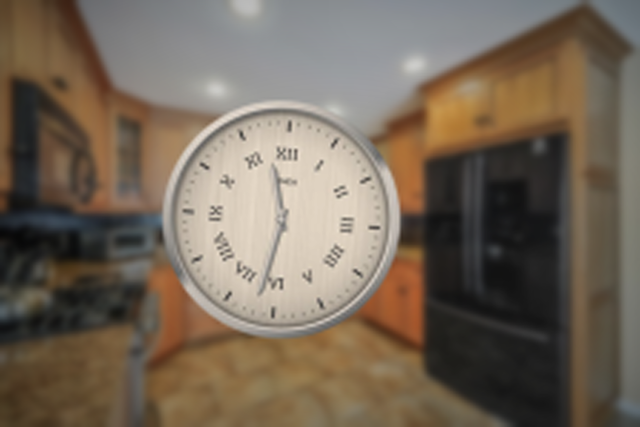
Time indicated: 11:32
